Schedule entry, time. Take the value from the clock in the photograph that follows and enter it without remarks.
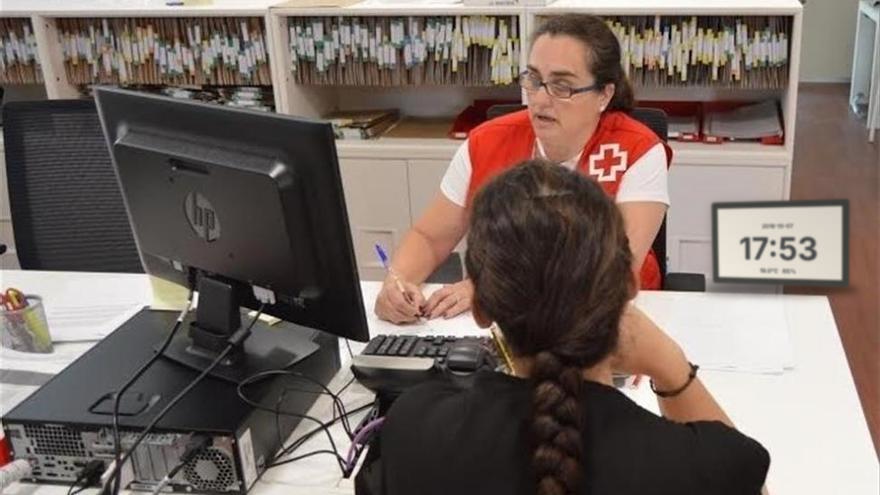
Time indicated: 17:53
